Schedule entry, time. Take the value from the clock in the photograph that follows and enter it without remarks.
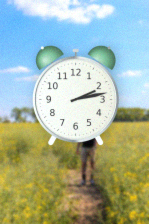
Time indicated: 2:13
